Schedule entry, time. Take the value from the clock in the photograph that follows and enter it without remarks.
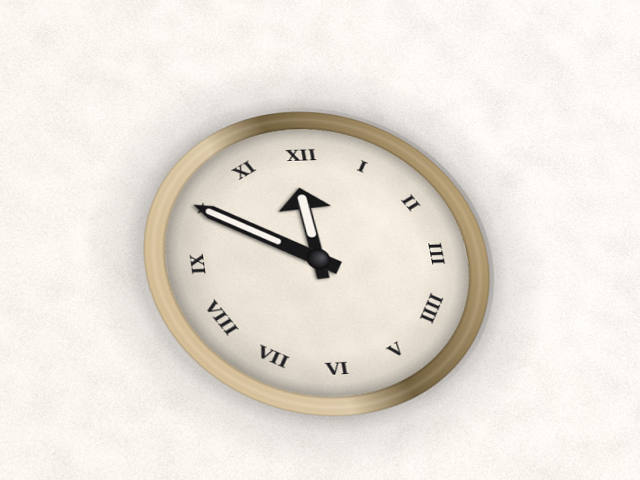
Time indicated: 11:50
